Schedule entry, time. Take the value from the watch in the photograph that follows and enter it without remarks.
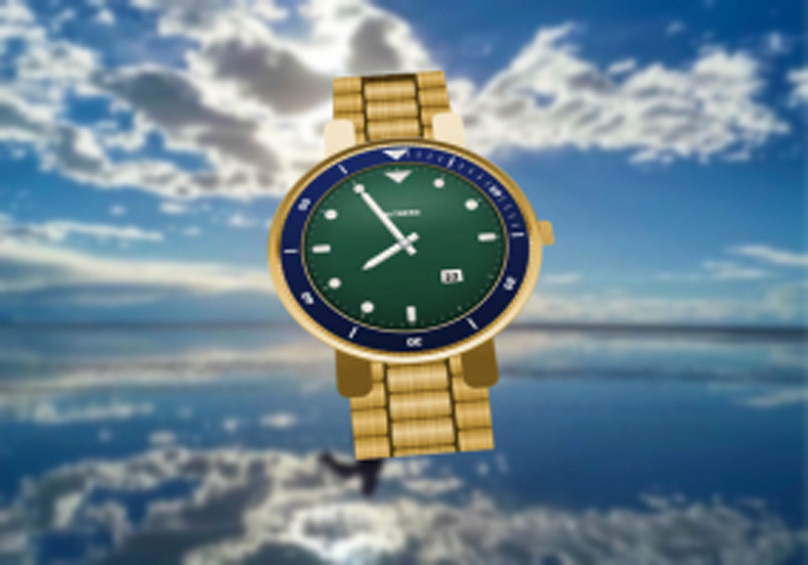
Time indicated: 7:55
